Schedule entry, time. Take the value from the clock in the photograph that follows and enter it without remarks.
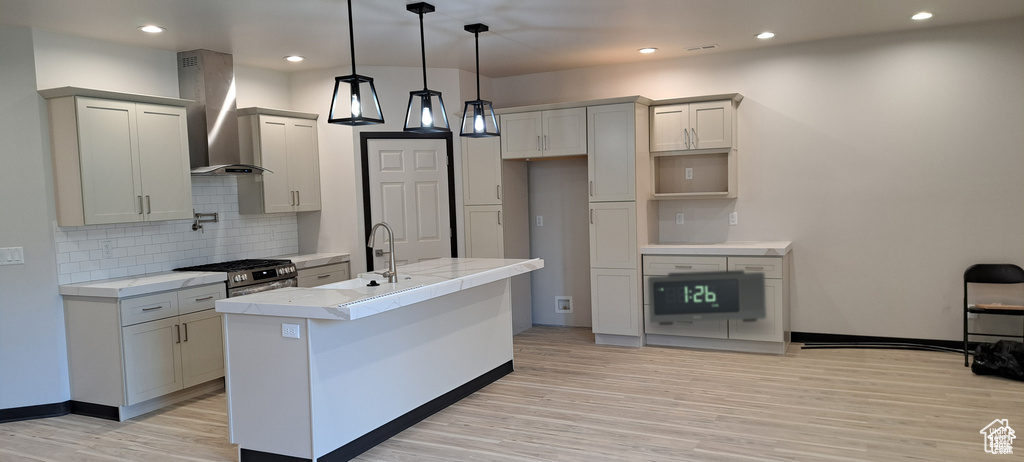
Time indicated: 1:26
